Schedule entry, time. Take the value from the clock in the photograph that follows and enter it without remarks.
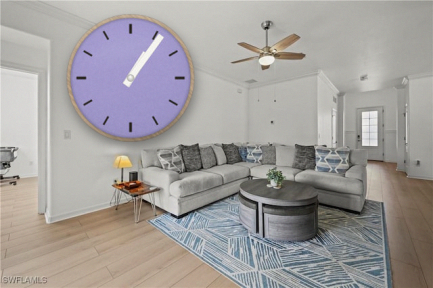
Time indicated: 1:06
